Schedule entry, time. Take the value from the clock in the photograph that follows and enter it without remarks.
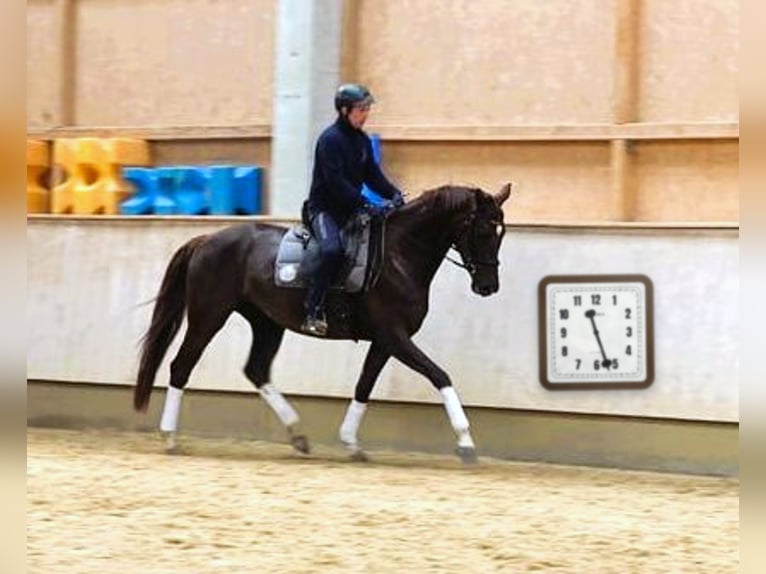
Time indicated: 11:27
